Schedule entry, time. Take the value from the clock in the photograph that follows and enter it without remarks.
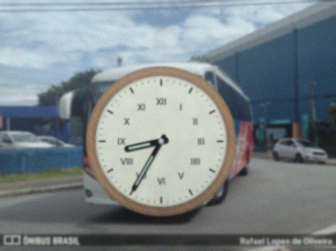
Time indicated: 8:35
